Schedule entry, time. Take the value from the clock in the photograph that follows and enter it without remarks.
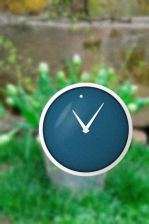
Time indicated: 11:07
